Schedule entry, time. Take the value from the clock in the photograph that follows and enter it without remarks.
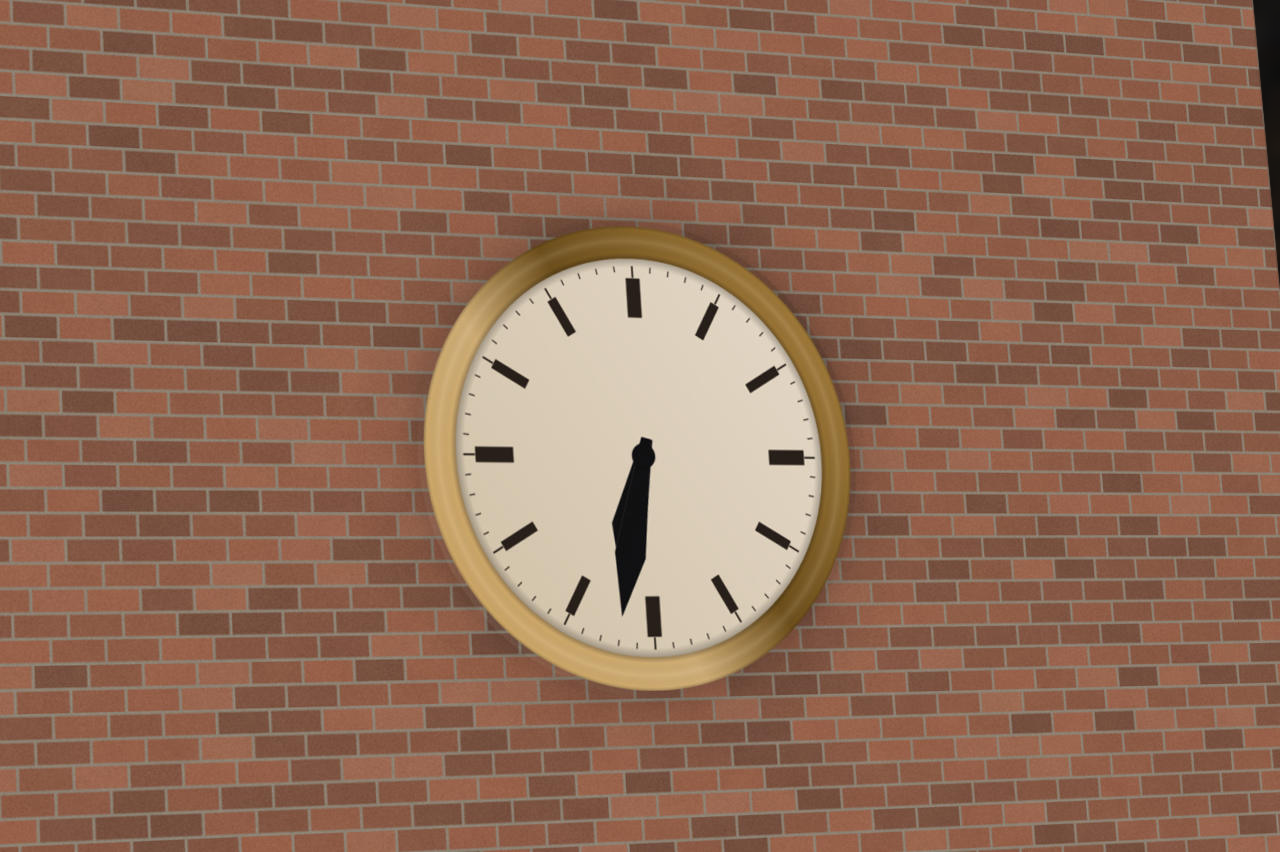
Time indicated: 6:32
